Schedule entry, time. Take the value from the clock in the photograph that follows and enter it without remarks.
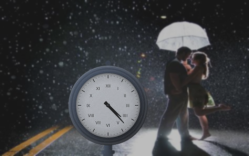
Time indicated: 4:23
